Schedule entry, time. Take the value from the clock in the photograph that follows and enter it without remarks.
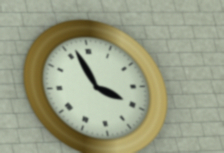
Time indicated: 3:57
